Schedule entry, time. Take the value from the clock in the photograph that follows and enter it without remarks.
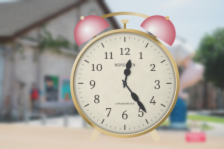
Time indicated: 12:24
